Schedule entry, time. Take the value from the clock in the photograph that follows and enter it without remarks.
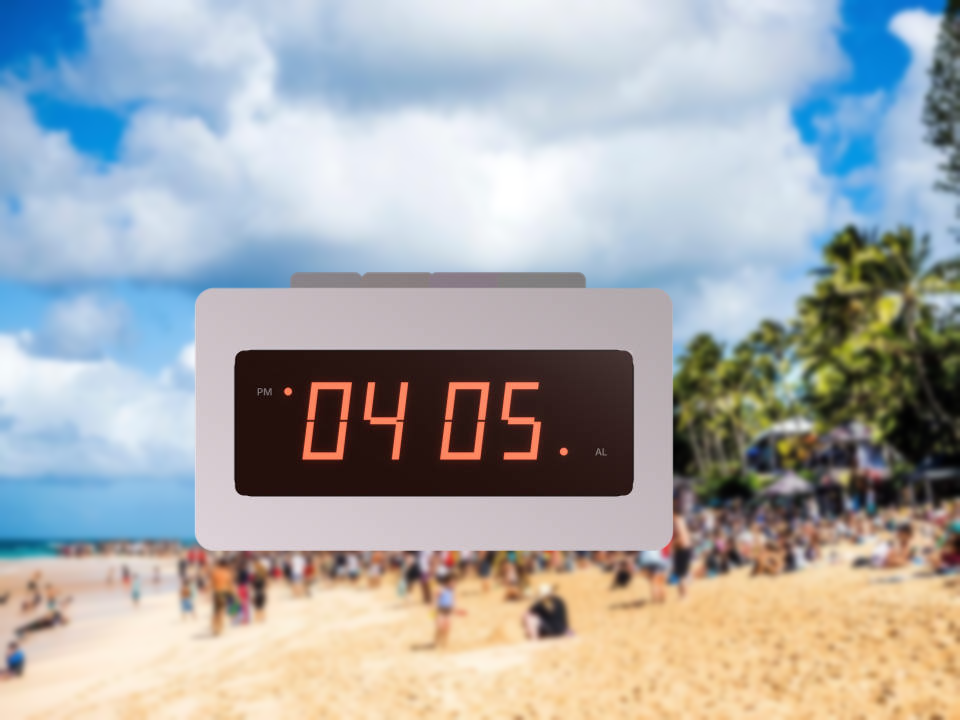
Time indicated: 4:05
